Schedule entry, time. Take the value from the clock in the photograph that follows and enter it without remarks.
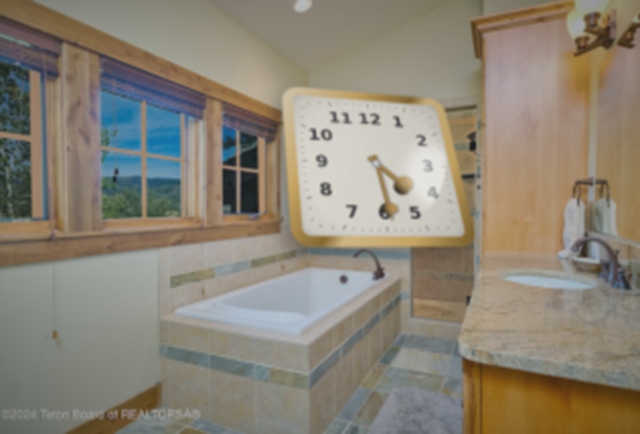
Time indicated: 4:29
